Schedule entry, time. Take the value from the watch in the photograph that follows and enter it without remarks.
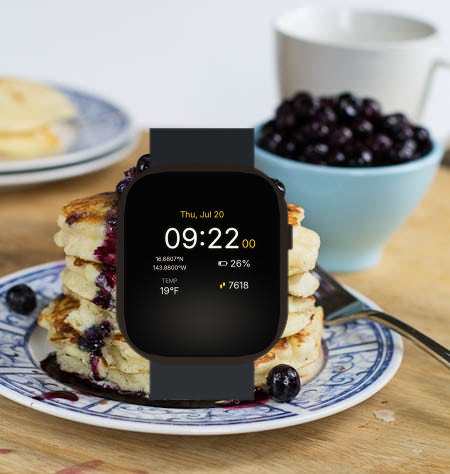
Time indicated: 9:22:00
